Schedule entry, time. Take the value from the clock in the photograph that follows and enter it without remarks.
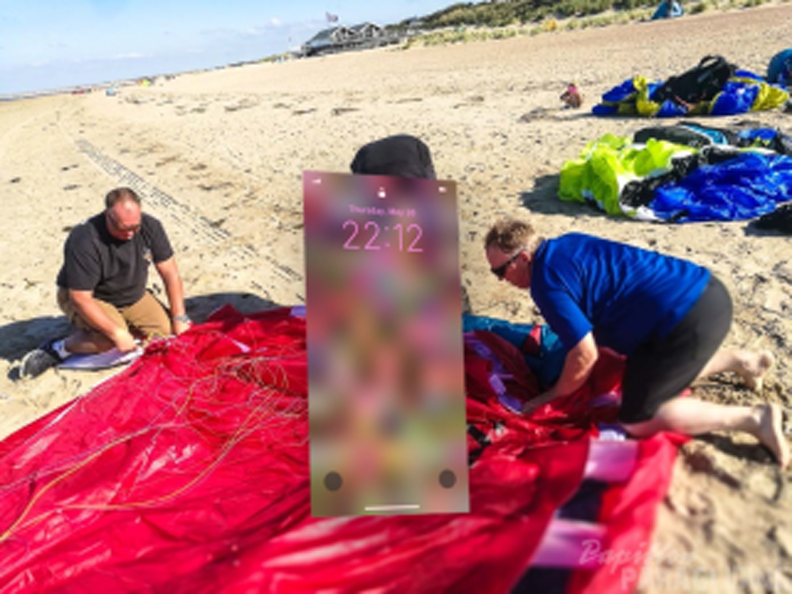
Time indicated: 22:12
